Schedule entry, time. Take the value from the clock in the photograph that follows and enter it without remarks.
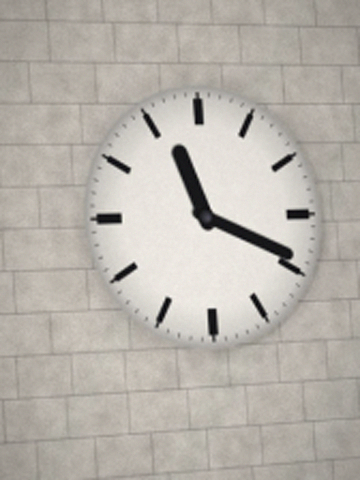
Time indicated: 11:19
